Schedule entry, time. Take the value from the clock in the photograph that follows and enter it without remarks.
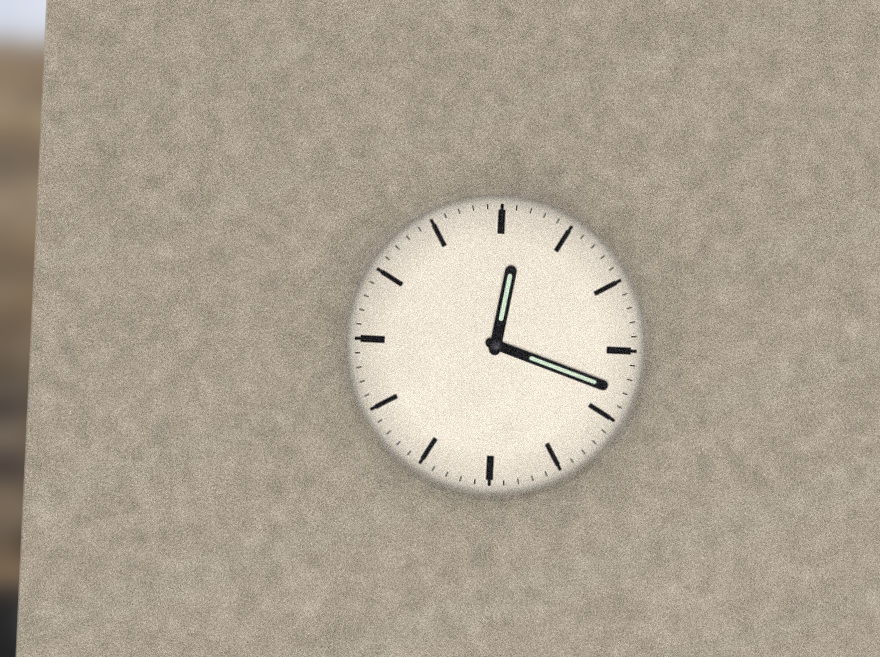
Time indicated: 12:18
